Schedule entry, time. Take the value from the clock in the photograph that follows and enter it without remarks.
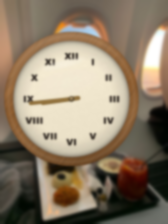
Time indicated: 8:44
